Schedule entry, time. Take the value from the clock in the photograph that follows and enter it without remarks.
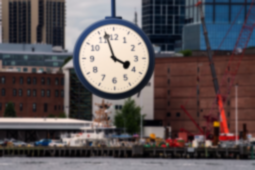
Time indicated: 3:57
